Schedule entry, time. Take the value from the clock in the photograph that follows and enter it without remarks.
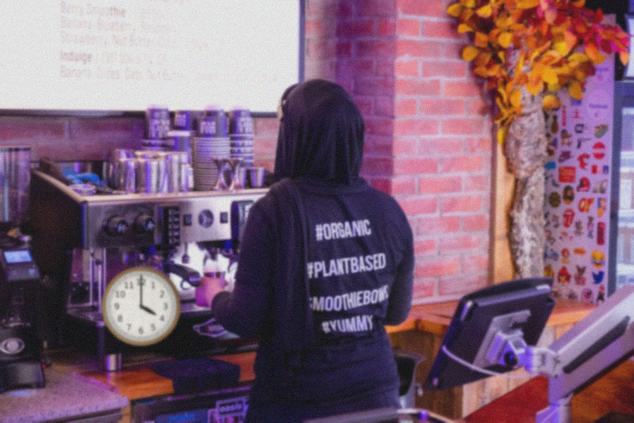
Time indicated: 4:00
